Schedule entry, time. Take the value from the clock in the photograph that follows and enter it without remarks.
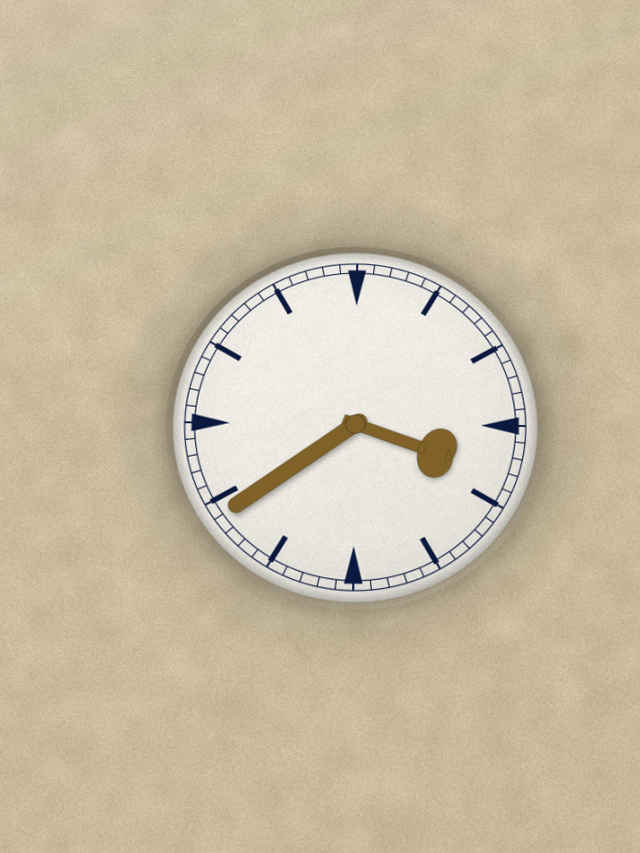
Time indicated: 3:39
